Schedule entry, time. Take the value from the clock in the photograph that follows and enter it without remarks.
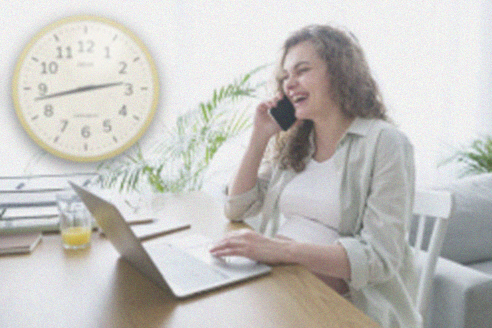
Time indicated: 2:43
